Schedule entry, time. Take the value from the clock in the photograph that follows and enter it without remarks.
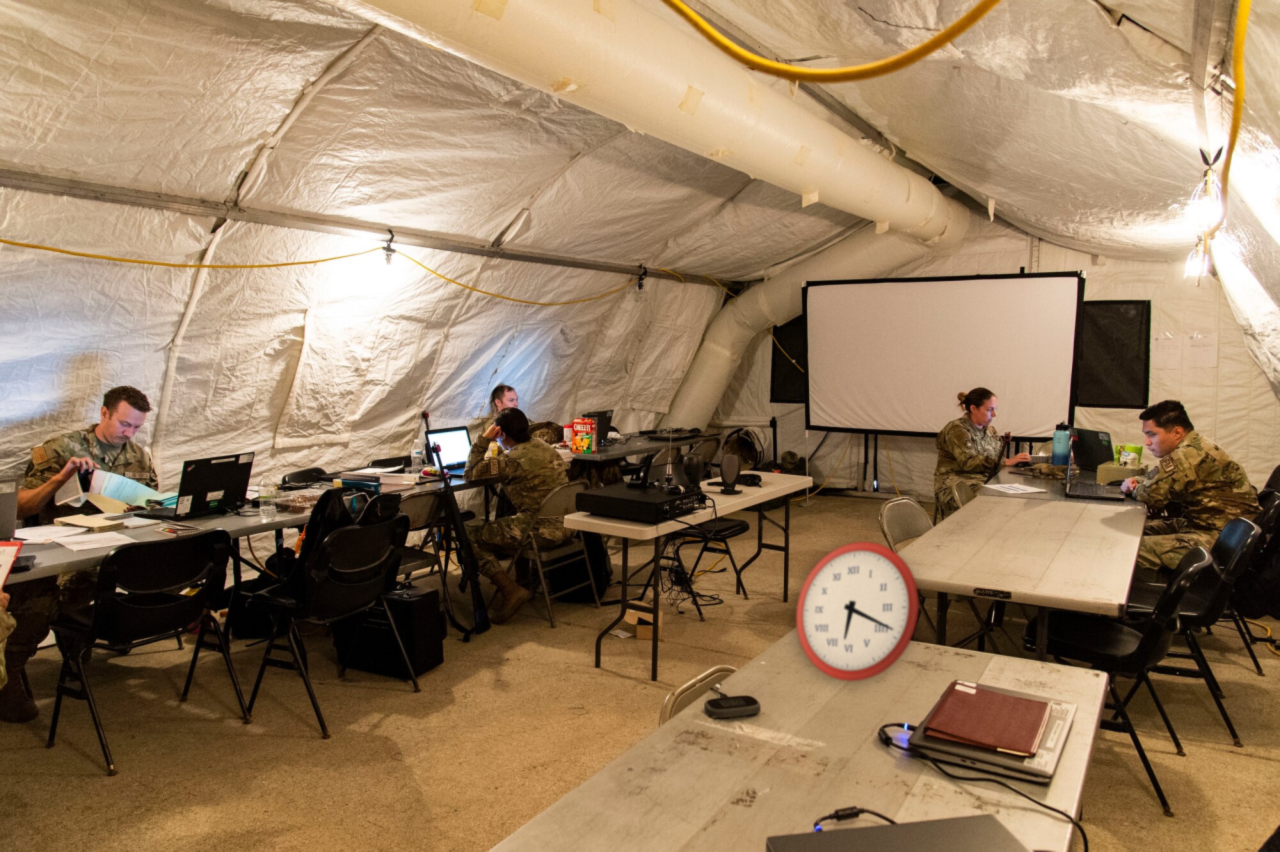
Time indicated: 6:19
